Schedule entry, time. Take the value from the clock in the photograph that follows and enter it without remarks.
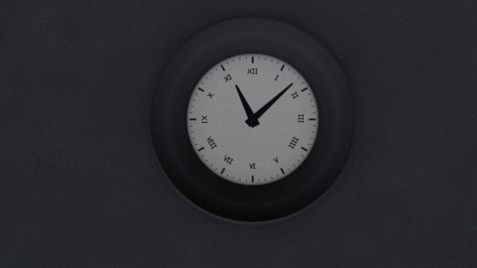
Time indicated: 11:08
